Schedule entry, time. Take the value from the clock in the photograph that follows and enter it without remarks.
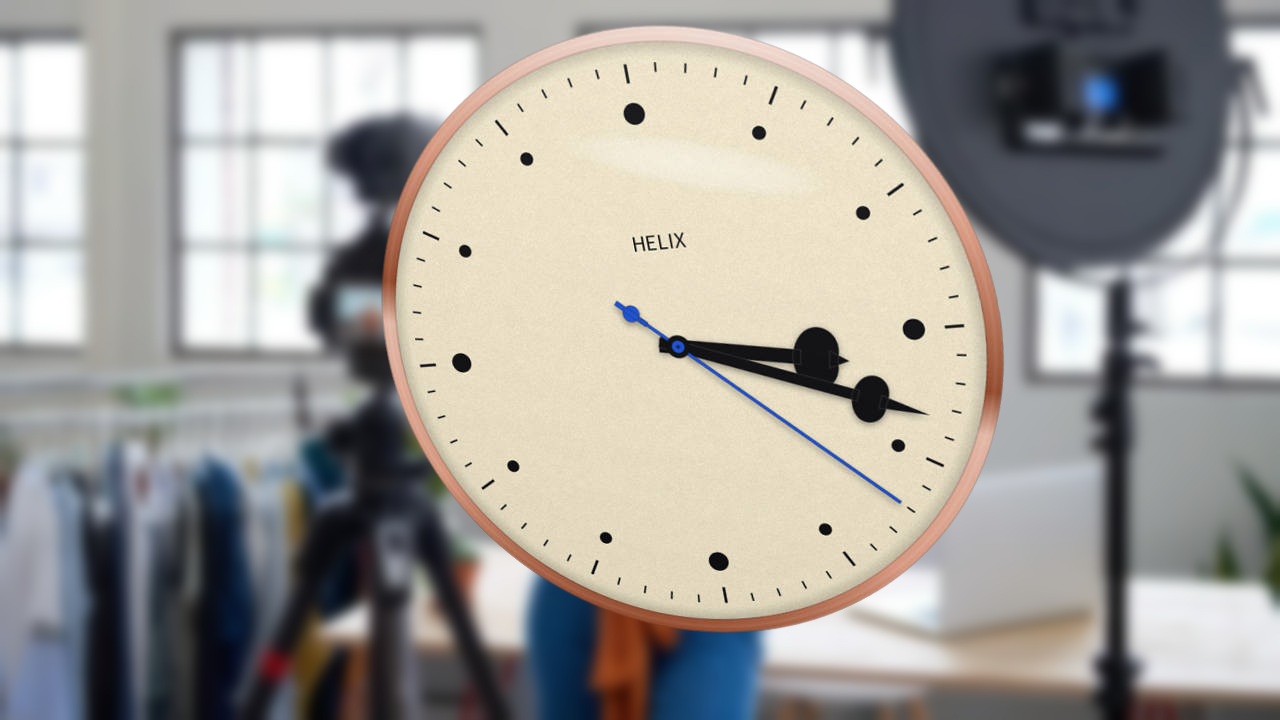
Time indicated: 3:18:22
